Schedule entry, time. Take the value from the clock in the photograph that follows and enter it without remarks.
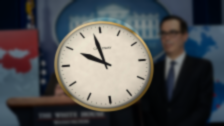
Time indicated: 9:58
